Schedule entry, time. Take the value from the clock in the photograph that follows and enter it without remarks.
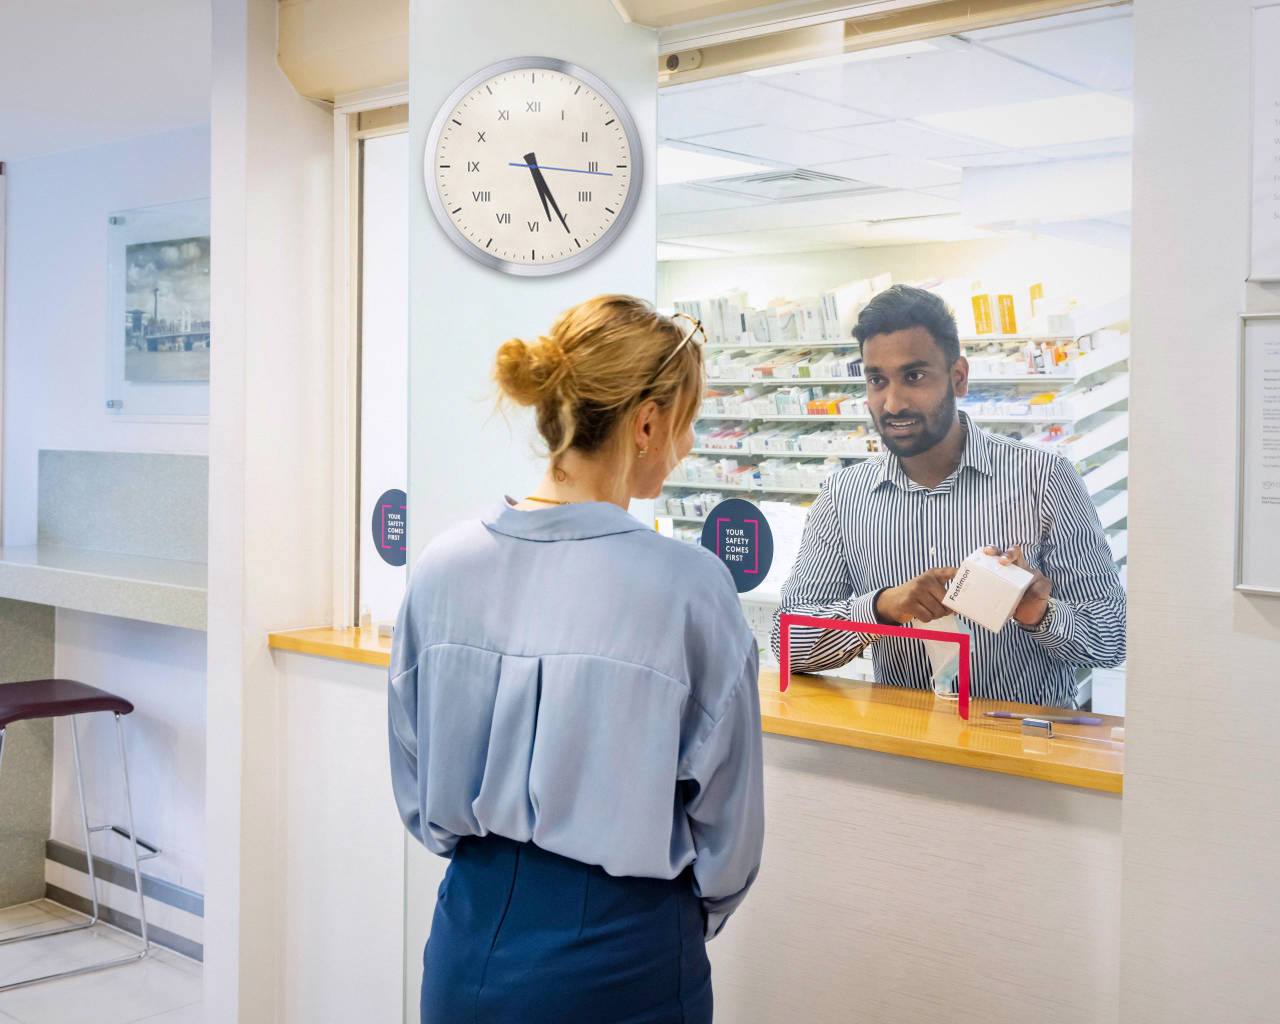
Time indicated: 5:25:16
